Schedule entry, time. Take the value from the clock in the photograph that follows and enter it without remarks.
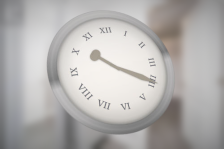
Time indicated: 10:20
